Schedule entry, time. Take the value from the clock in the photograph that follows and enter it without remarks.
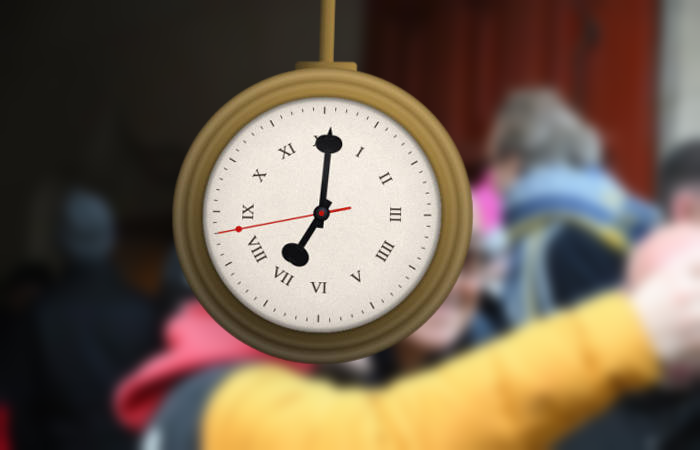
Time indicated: 7:00:43
